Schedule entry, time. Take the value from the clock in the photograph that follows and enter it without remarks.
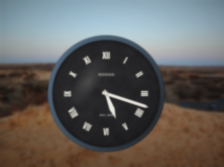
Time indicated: 5:18
